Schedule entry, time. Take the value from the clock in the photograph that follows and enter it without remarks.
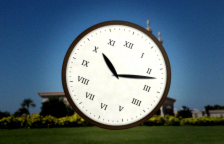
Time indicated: 10:12
